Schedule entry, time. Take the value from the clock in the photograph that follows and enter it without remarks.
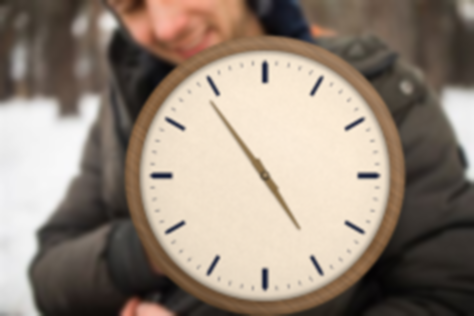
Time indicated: 4:54
